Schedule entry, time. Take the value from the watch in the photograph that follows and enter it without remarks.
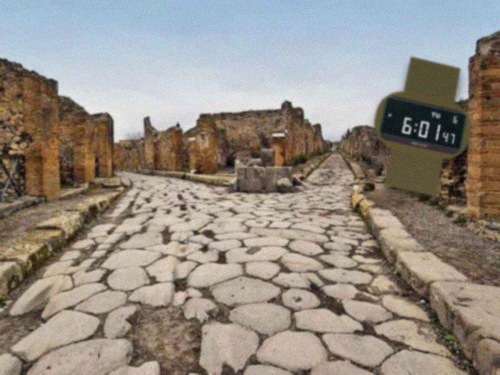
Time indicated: 6:01
